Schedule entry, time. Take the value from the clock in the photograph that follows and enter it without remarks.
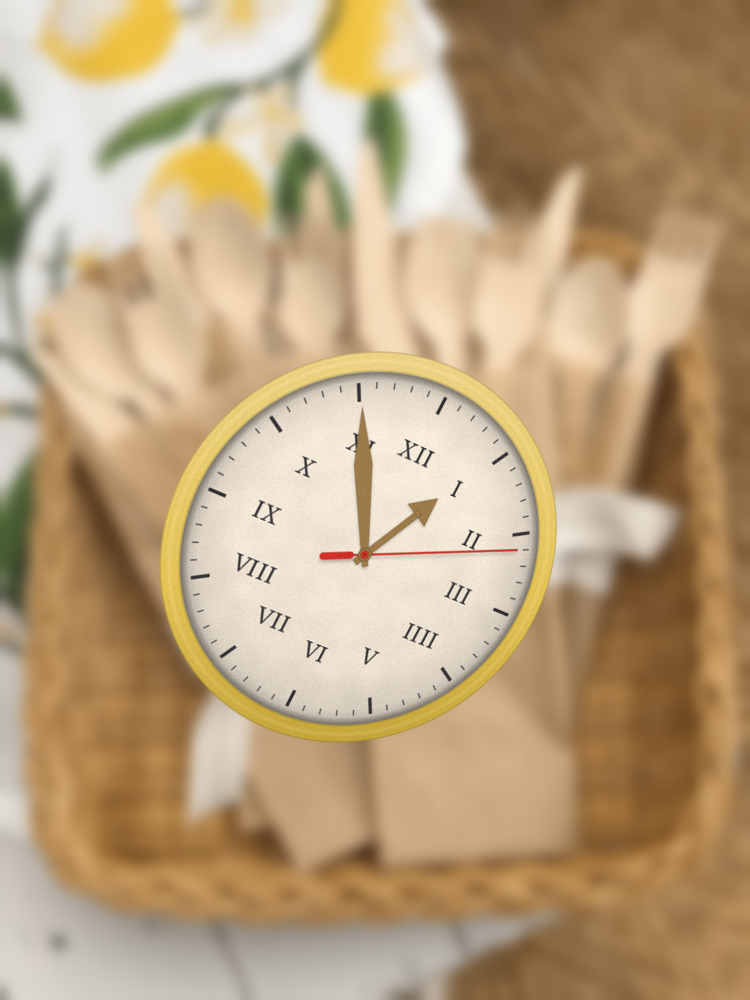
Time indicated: 12:55:11
